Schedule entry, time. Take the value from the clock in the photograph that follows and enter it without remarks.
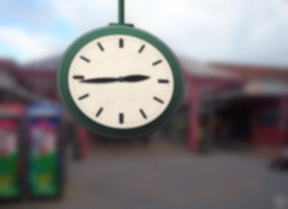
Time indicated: 2:44
